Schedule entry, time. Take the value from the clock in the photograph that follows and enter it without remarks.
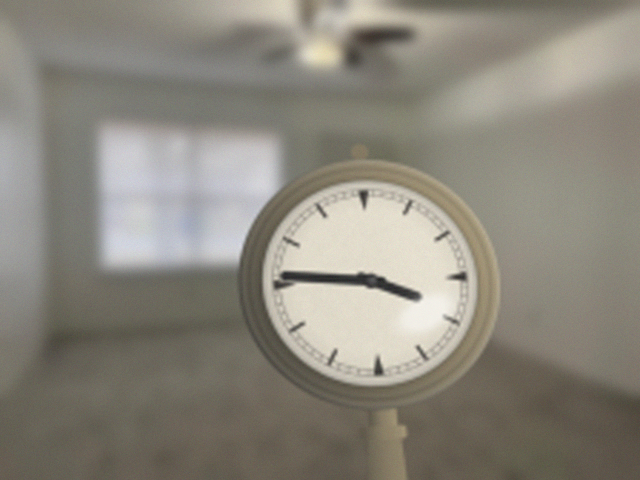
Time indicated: 3:46
